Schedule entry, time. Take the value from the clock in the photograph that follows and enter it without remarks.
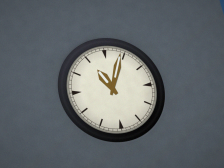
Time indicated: 11:04
